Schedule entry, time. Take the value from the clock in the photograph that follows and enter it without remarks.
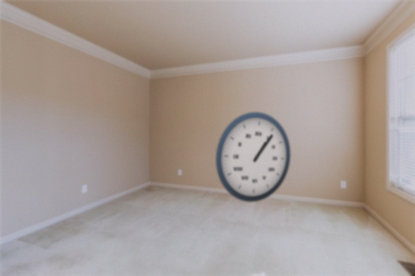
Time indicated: 1:06
